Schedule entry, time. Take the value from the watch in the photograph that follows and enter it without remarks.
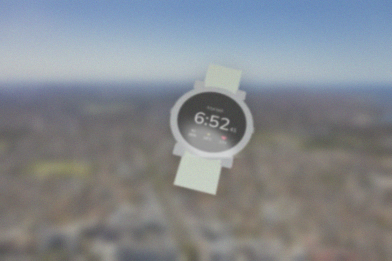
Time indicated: 6:52
